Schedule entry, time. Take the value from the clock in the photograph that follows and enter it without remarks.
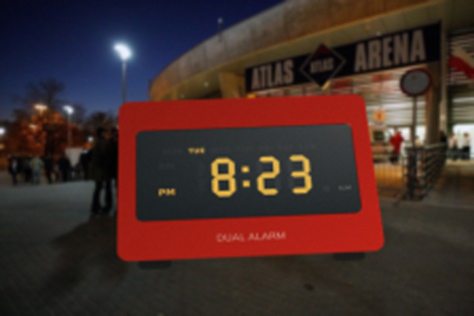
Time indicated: 8:23
